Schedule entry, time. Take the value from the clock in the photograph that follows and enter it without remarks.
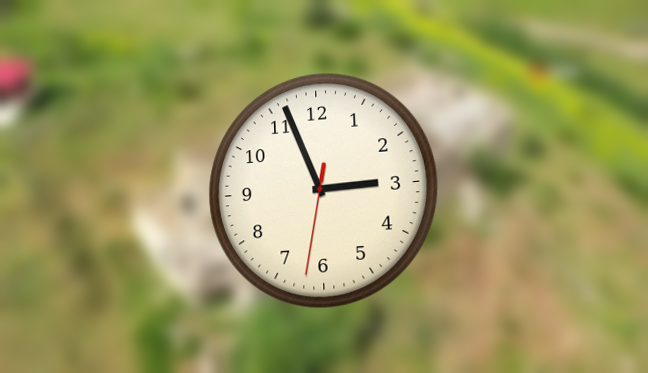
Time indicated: 2:56:32
